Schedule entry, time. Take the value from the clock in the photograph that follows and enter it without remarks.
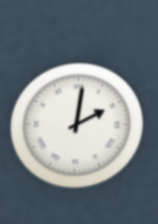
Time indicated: 2:01
